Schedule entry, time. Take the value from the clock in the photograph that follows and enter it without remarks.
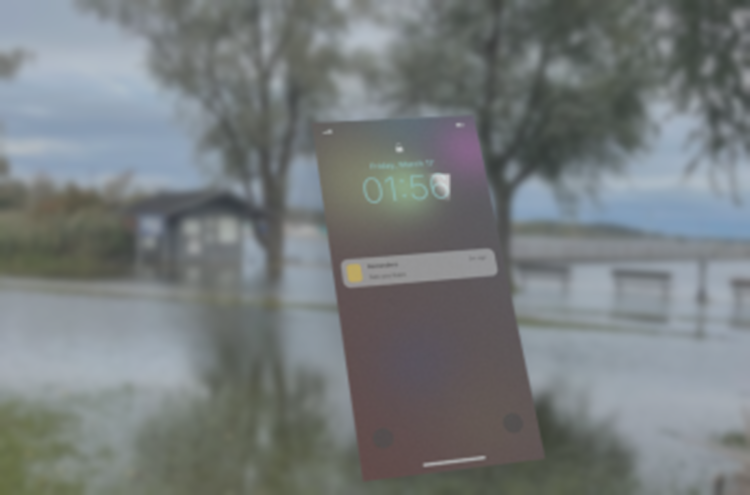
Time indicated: 1:56
